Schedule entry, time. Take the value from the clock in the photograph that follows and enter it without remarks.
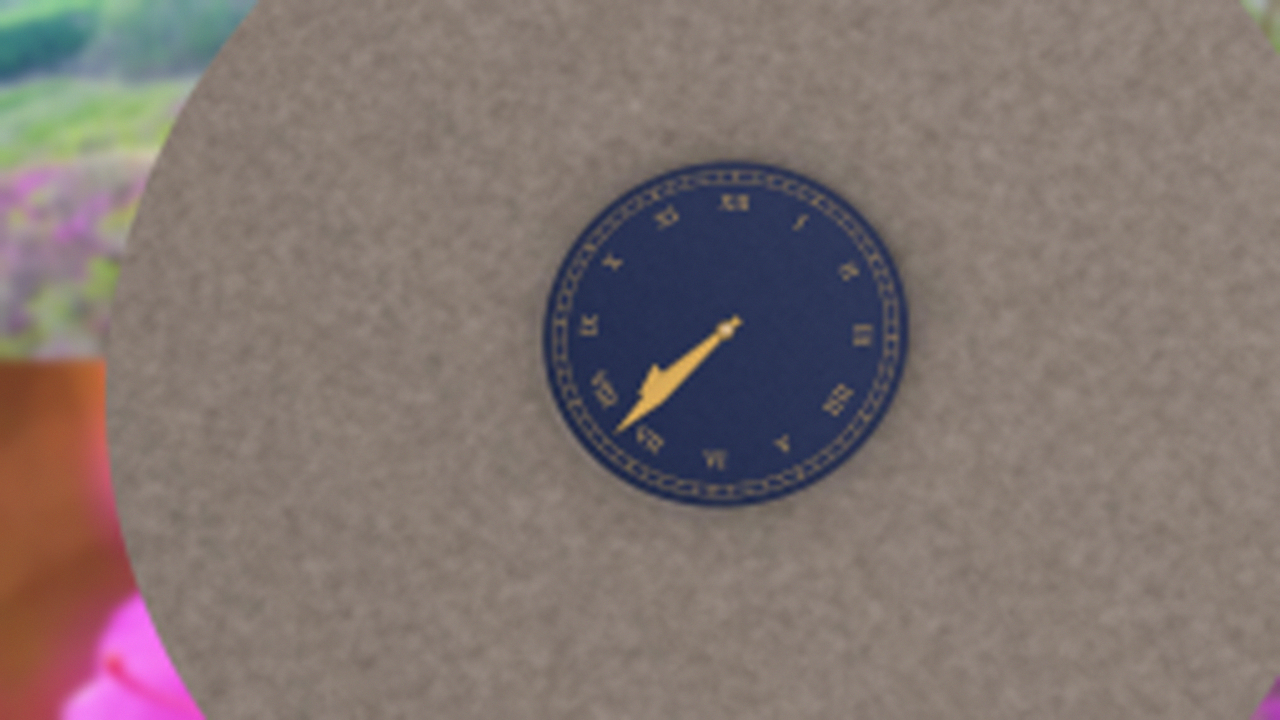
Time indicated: 7:37
